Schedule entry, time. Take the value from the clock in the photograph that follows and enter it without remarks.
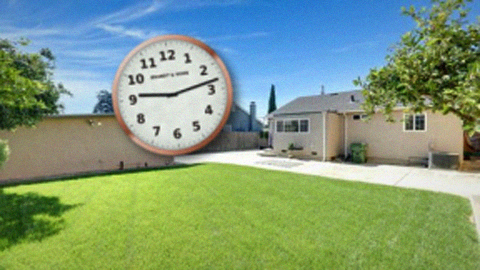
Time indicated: 9:13
